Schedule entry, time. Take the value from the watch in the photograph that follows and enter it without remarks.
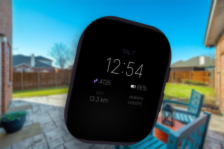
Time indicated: 12:54
